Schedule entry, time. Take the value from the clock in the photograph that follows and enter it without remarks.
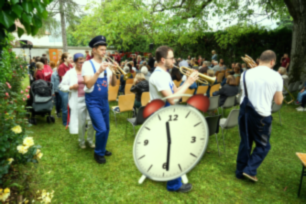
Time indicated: 11:29
